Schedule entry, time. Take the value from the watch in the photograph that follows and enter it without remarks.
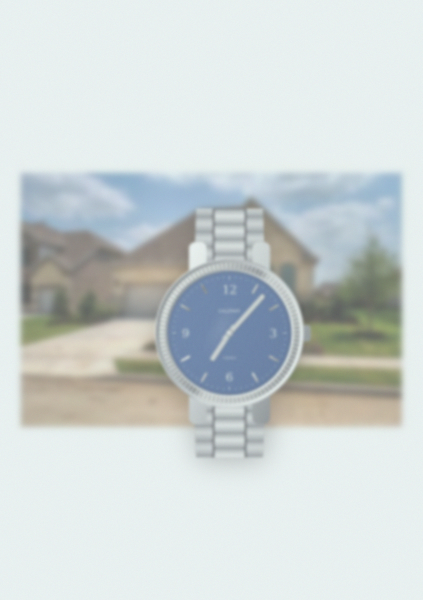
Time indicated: 7:07
